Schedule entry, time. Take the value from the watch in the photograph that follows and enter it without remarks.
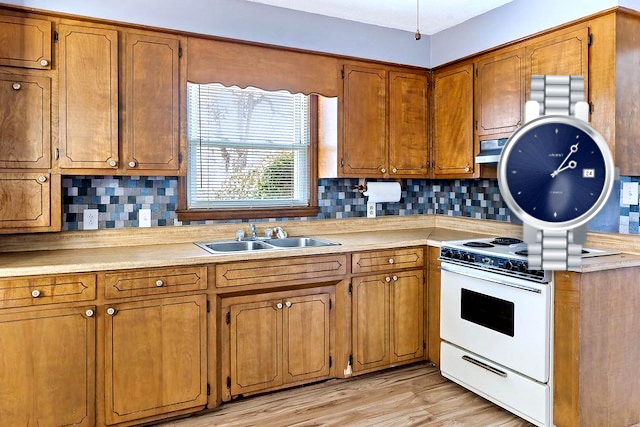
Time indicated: 2:06
